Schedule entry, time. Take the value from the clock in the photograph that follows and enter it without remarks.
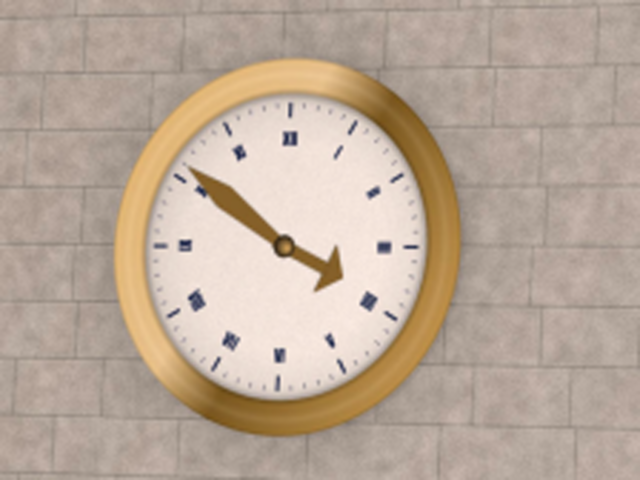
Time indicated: 3:51
